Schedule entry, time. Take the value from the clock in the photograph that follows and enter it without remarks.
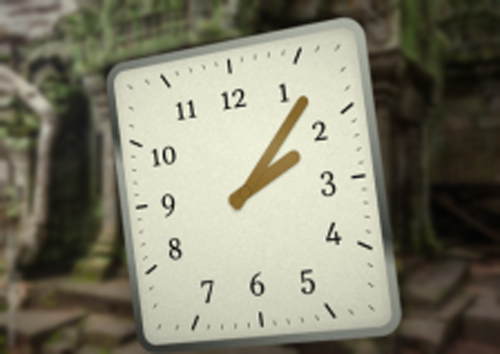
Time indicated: 2:07
